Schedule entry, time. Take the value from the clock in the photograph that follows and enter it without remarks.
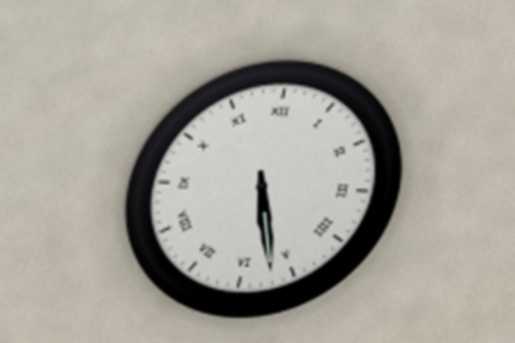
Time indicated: 5:27
